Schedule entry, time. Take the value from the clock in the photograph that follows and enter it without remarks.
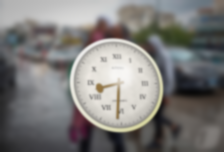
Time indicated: 8:31
